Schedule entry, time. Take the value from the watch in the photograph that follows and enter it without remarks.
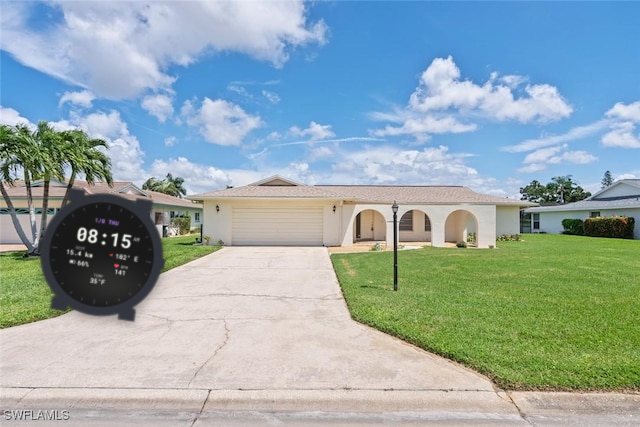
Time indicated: 8:15
